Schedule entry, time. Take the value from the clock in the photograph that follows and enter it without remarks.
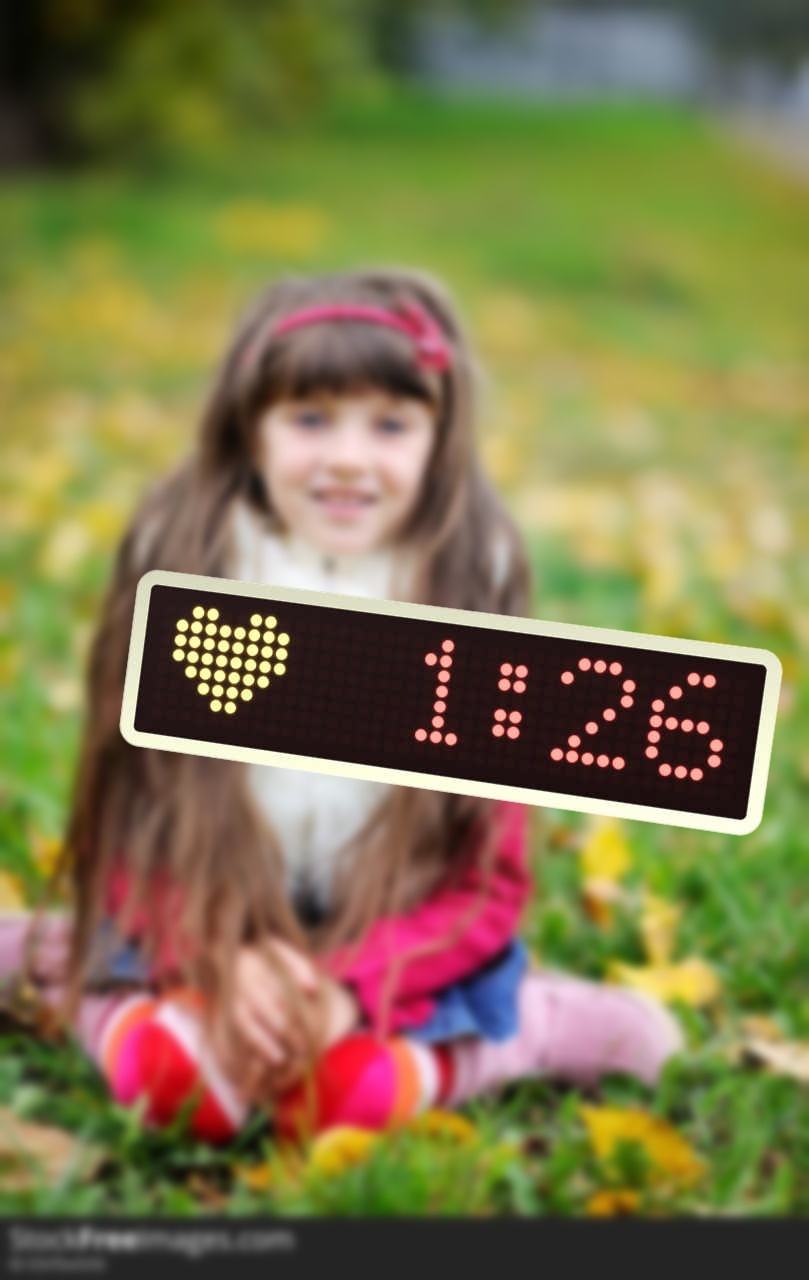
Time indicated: 1:26
